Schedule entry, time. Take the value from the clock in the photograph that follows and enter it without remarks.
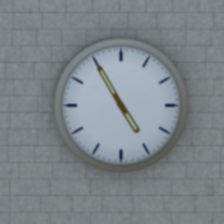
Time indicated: 4:55
